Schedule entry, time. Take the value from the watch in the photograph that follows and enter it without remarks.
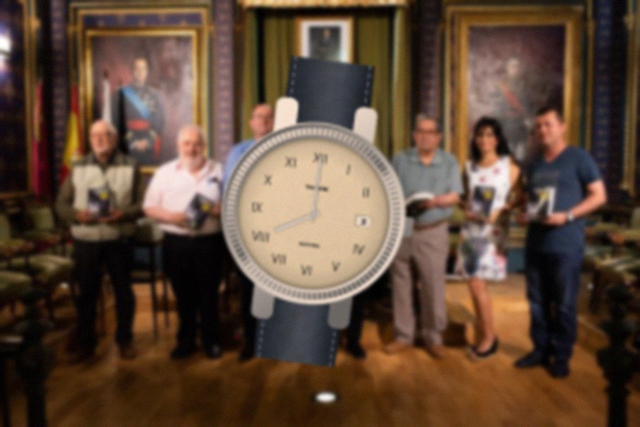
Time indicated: 8:00
